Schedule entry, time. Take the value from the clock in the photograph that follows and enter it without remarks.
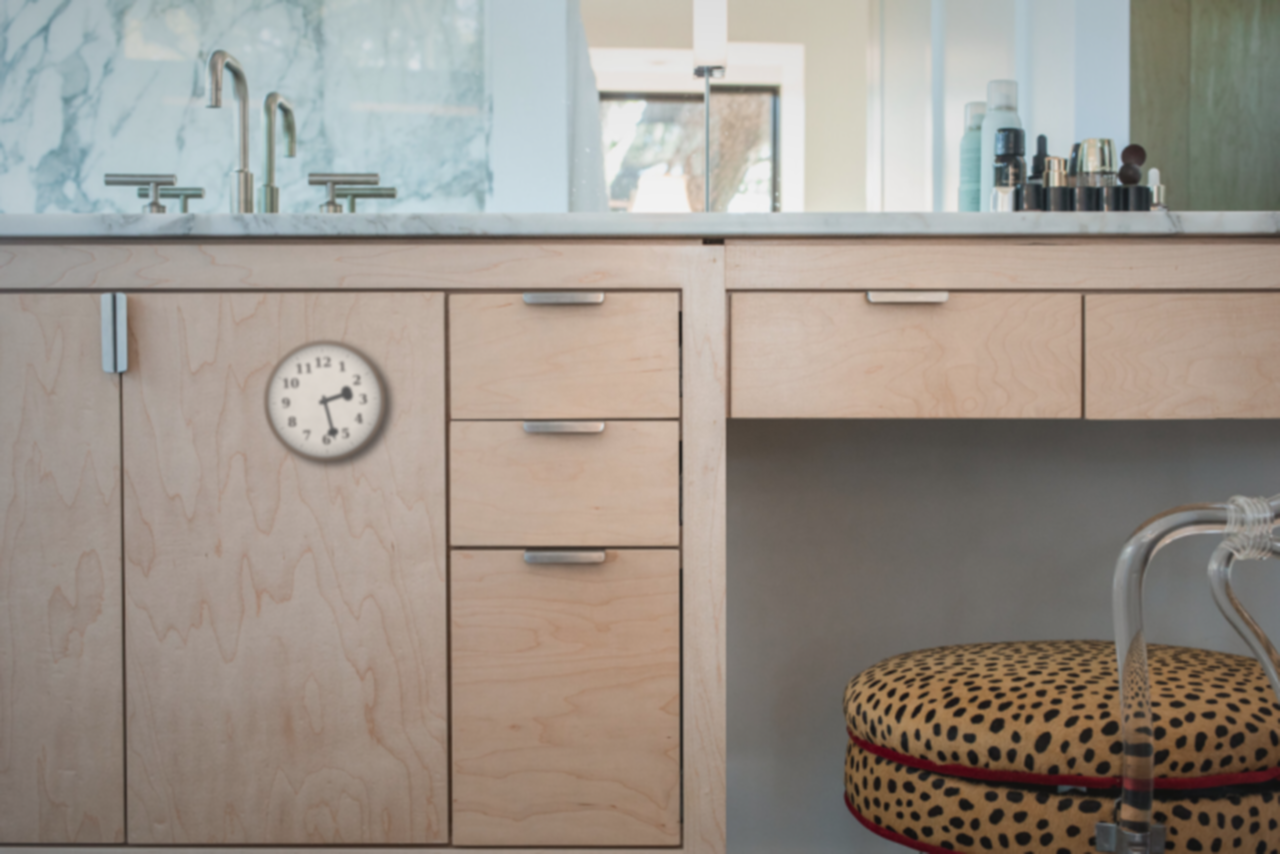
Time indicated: 2:28
